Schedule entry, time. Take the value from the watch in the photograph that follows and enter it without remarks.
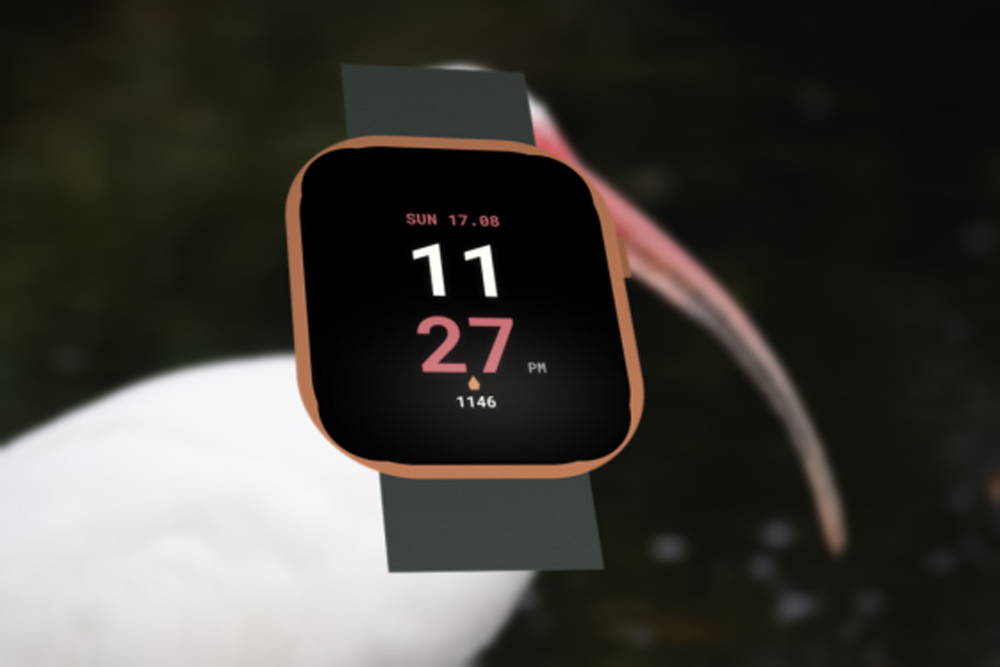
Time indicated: 11:27
